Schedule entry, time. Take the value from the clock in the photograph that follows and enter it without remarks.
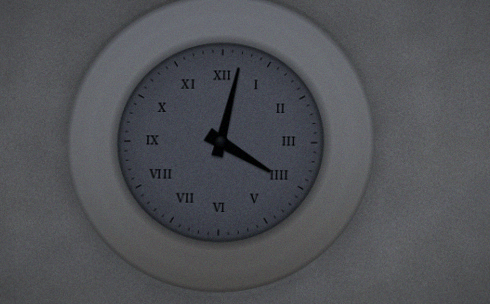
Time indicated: 4:02
